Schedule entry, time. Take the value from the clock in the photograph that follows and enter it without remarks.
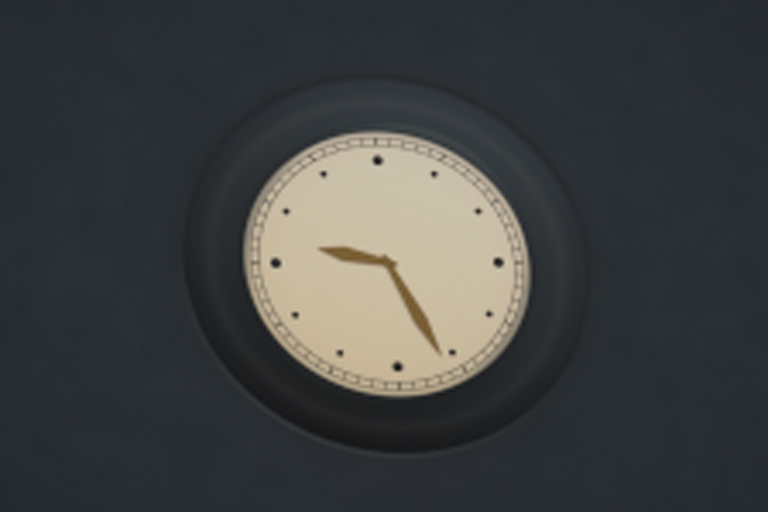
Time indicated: 9:26
